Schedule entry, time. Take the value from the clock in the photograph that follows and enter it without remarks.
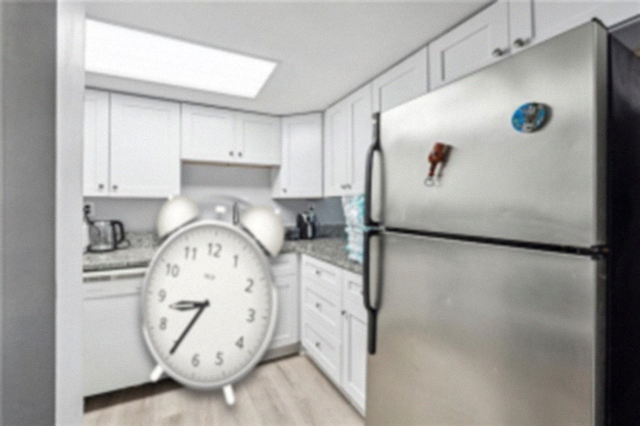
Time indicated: 8:35
